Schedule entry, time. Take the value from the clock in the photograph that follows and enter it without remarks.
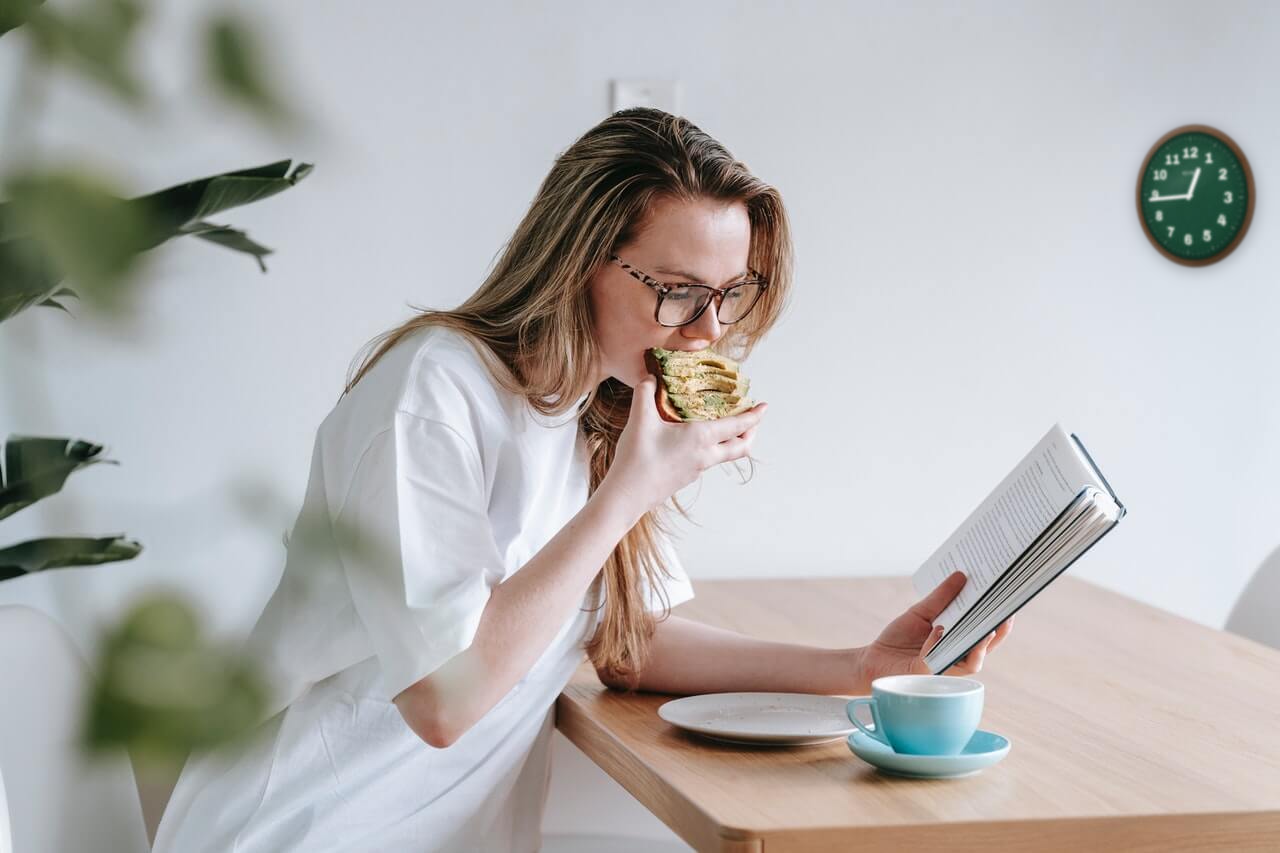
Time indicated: 12:44
